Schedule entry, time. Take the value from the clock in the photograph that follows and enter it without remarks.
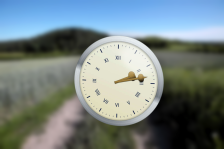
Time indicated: 2:13
